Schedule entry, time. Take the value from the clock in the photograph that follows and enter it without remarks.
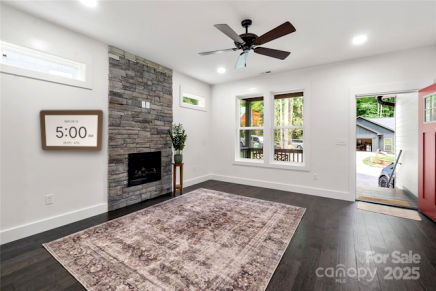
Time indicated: 5:00
